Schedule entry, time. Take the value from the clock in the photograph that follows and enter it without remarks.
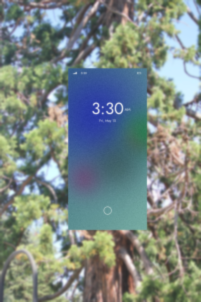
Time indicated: 3:30
